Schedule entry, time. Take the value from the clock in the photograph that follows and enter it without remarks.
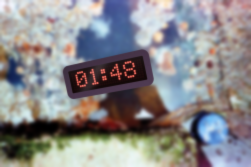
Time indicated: 1:48
